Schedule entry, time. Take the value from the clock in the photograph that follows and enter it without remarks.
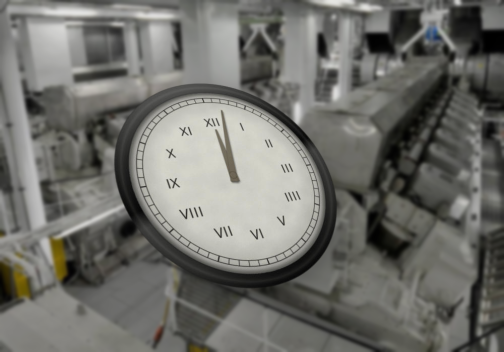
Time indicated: 12:02
